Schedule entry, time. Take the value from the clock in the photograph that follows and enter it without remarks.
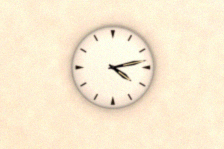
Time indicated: 4:13
